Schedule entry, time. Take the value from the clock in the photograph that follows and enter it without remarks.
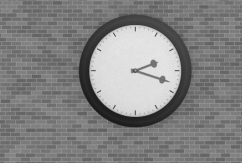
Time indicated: 2:18
